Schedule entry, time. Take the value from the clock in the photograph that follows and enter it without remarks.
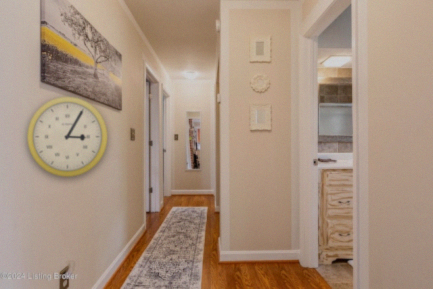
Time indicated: 3:05
